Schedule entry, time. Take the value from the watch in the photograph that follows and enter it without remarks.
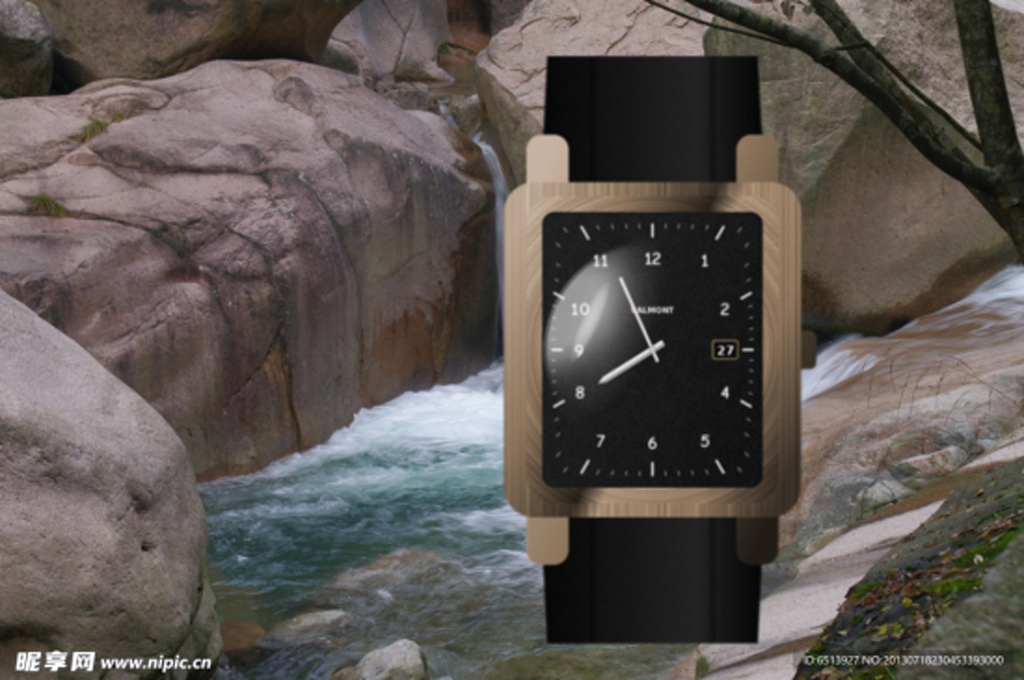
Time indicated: 7:56
